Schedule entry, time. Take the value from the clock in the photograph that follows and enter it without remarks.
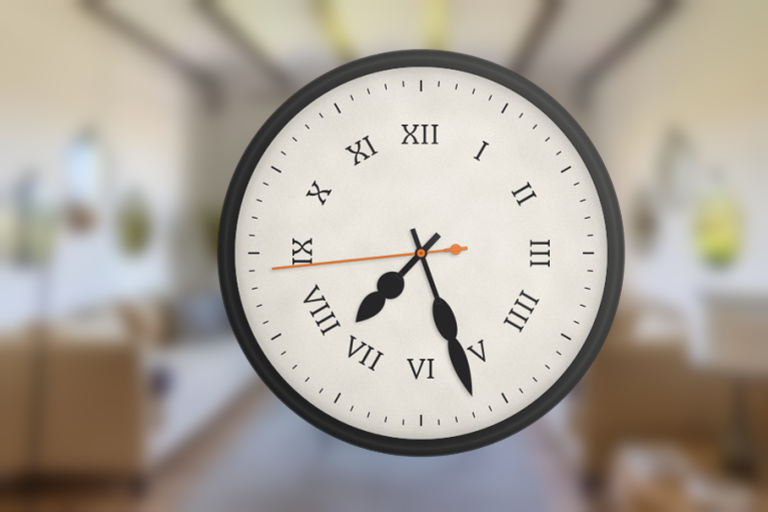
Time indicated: 7:26:44
